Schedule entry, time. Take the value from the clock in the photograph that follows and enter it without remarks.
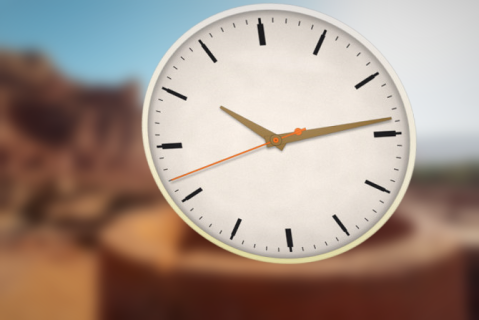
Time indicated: 10:13:42
